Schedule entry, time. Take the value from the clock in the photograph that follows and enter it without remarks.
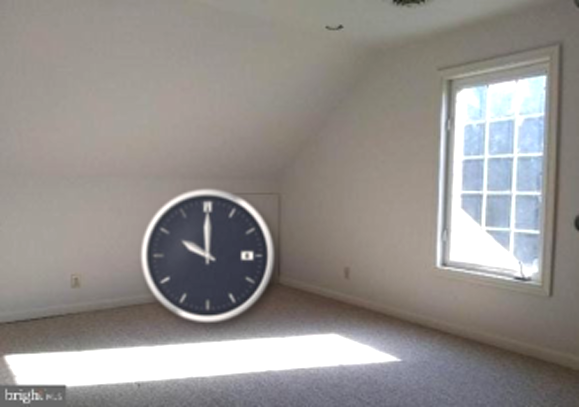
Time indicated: 10:00
